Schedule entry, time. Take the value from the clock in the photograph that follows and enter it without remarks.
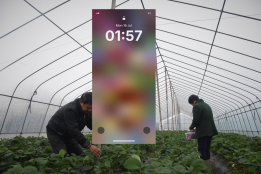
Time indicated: 1:57
